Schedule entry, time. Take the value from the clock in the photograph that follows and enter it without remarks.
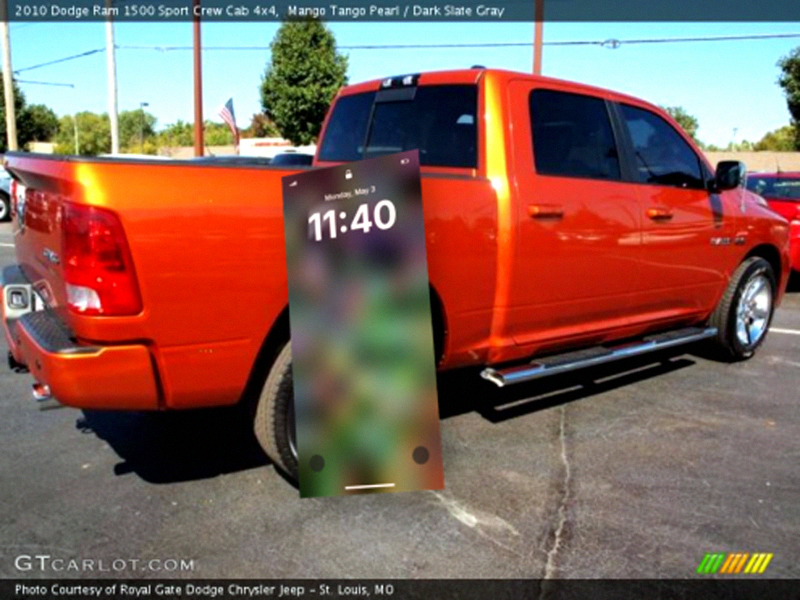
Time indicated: 11:40
